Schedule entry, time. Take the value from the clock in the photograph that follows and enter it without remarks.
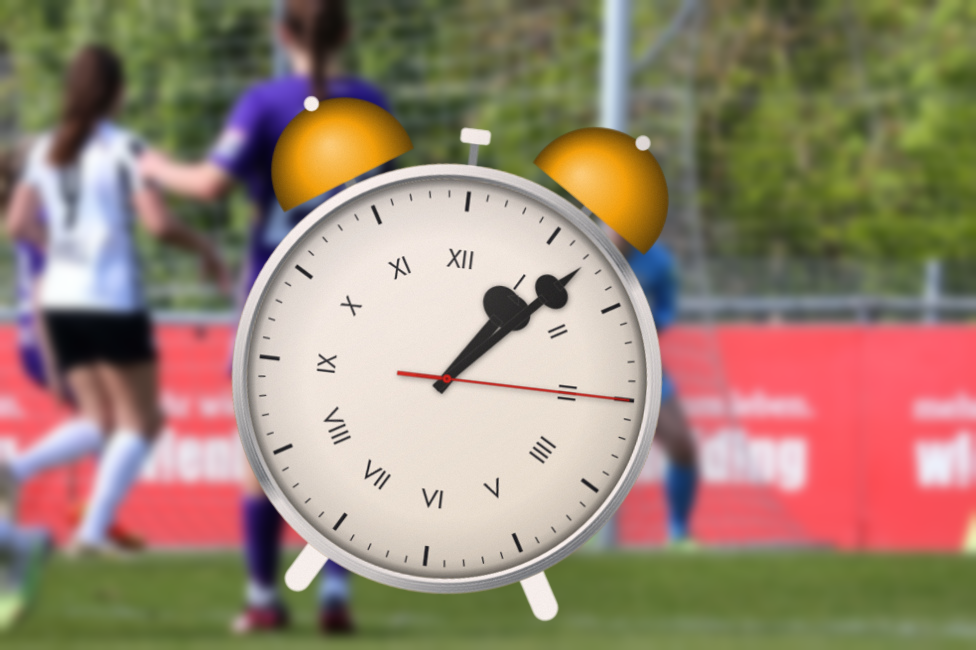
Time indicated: 1:07:15
